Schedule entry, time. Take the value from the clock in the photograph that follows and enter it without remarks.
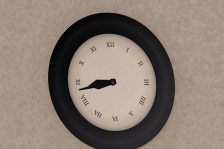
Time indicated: 8:43
